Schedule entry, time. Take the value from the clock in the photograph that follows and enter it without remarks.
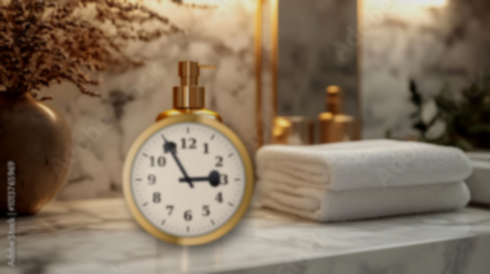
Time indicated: 2:55
